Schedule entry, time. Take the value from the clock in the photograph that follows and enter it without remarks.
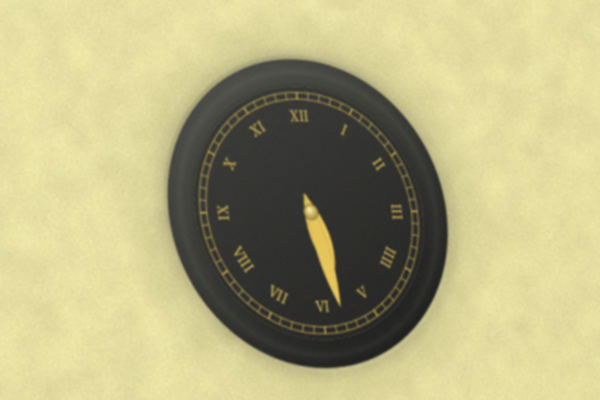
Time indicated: 5:28
